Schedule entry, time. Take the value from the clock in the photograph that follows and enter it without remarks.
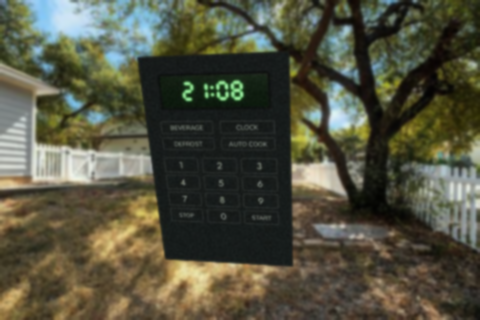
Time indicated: 21:08
